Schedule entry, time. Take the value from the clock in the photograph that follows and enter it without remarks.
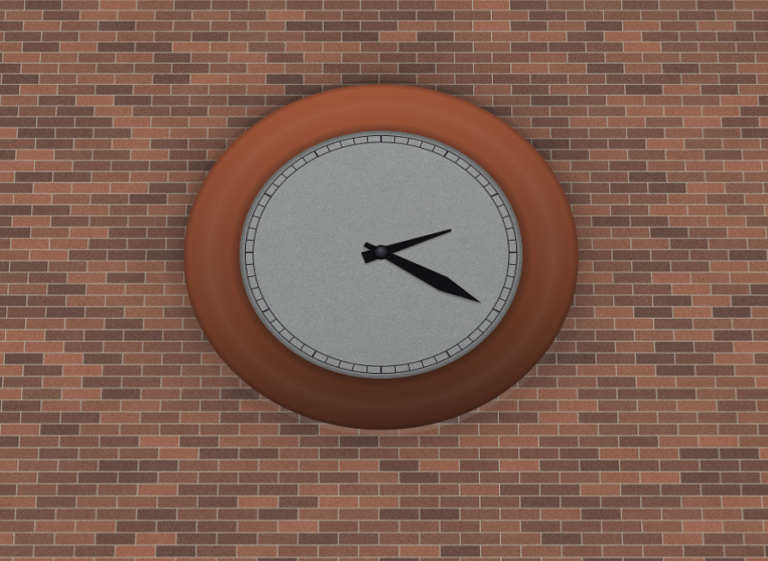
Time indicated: 2:20
